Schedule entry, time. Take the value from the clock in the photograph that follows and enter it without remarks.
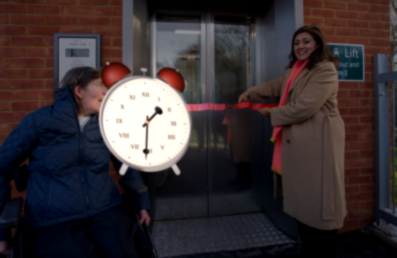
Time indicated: 1:31
